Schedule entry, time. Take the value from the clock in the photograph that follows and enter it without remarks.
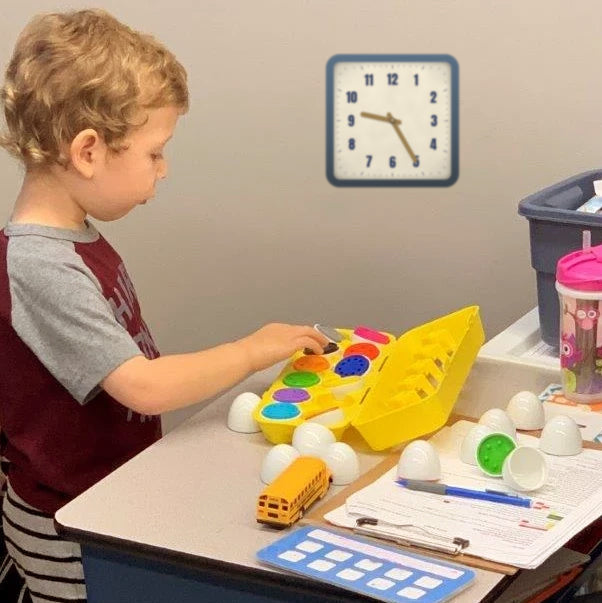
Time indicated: 9:25
